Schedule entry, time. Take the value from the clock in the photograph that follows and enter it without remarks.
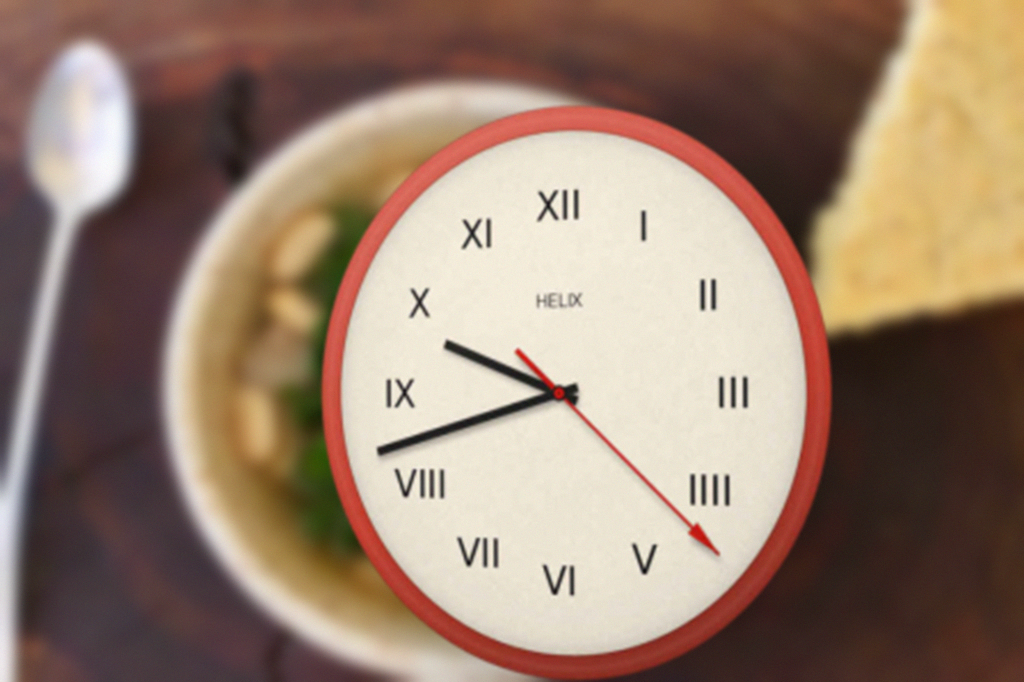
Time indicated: 9:42:22
